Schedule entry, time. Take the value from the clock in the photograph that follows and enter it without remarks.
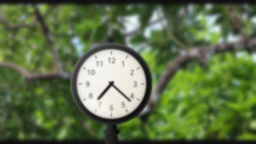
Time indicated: 7:22
